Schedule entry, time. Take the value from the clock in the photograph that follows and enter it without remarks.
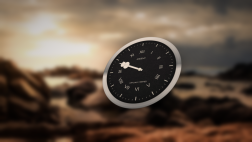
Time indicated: 9:49
